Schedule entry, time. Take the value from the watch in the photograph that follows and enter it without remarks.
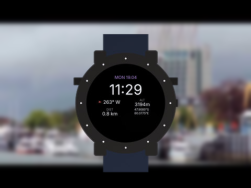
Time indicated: 11:29
